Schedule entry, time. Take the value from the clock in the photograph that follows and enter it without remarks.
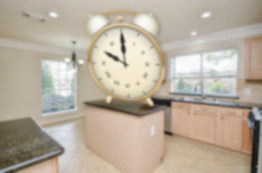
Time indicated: 10:00
